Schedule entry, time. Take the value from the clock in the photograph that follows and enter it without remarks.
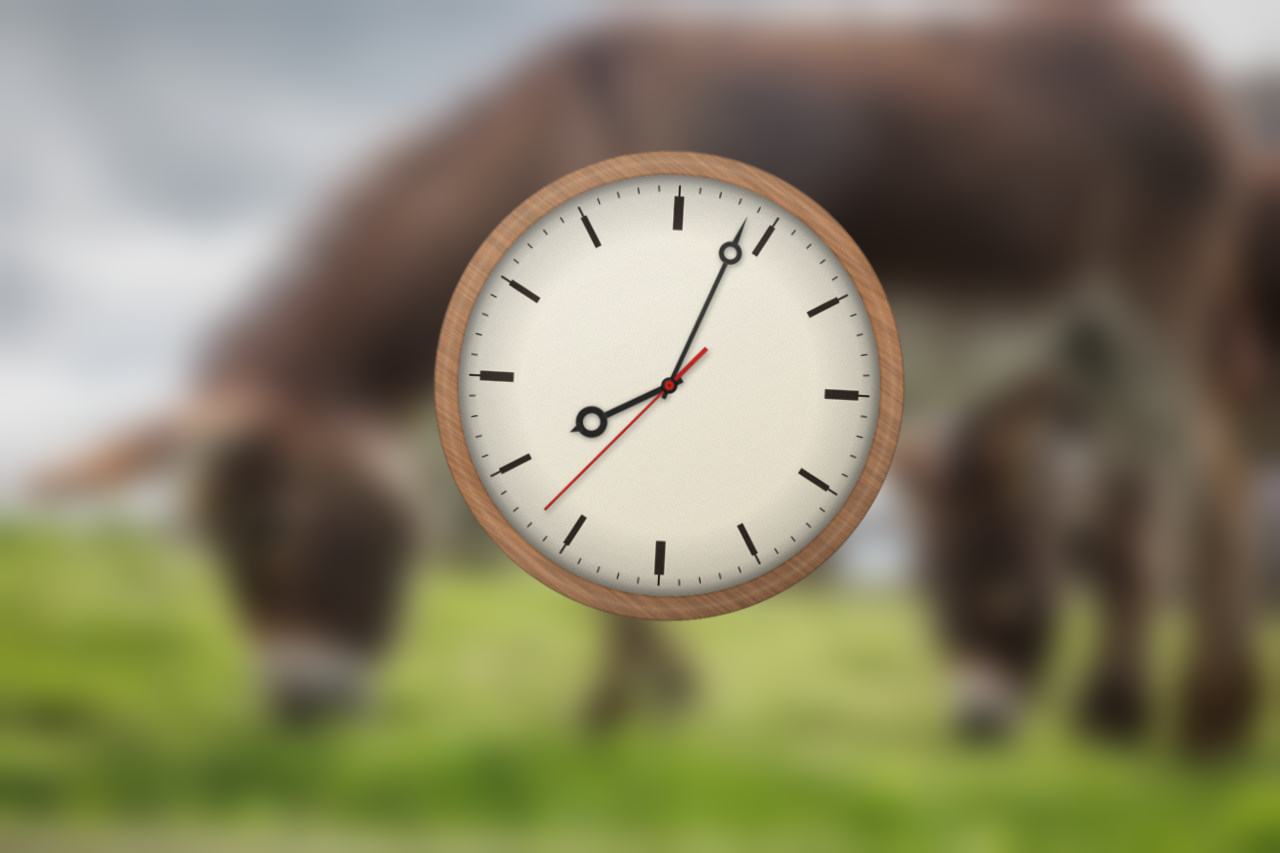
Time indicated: 8:03:37
